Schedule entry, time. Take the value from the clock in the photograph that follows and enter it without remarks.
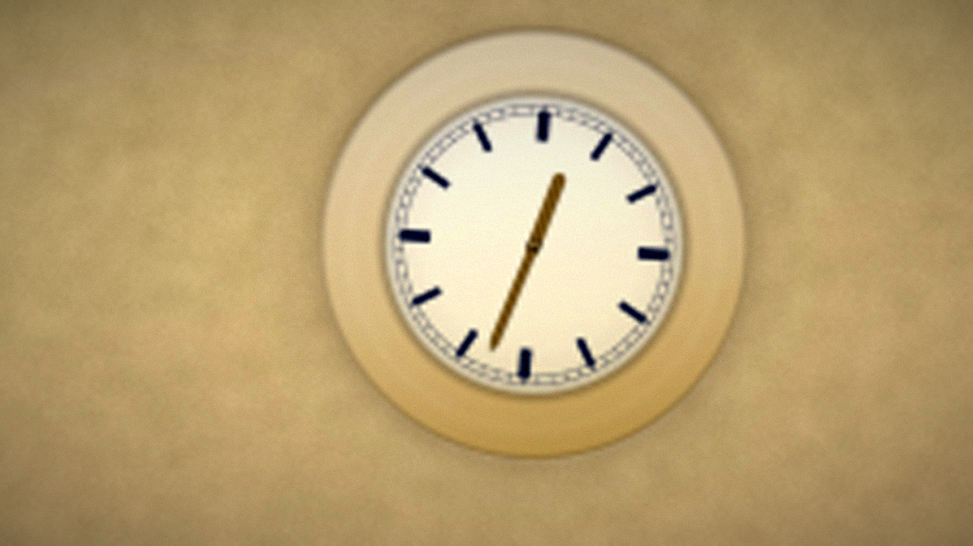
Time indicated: 12:33
